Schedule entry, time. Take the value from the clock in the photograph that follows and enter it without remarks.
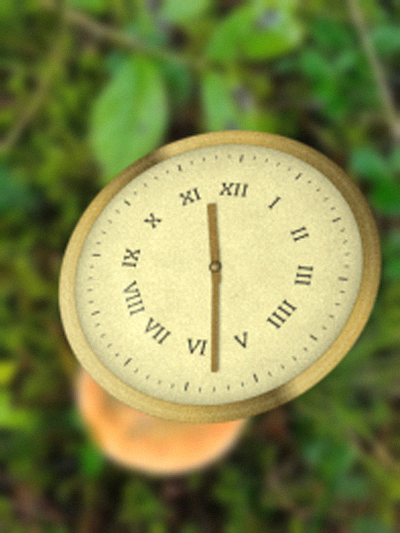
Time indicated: 11:28
